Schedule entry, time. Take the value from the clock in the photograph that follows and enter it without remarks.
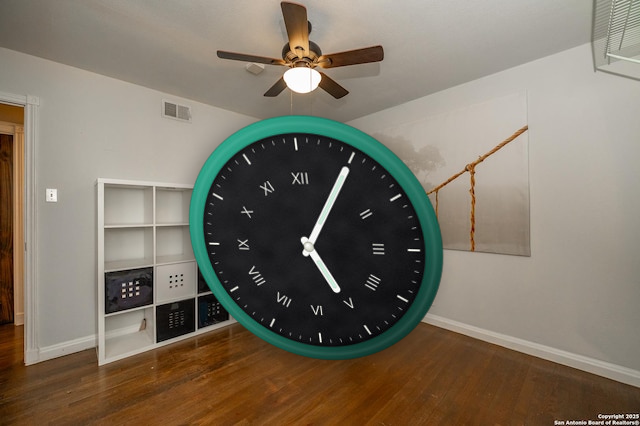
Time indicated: 5:05
